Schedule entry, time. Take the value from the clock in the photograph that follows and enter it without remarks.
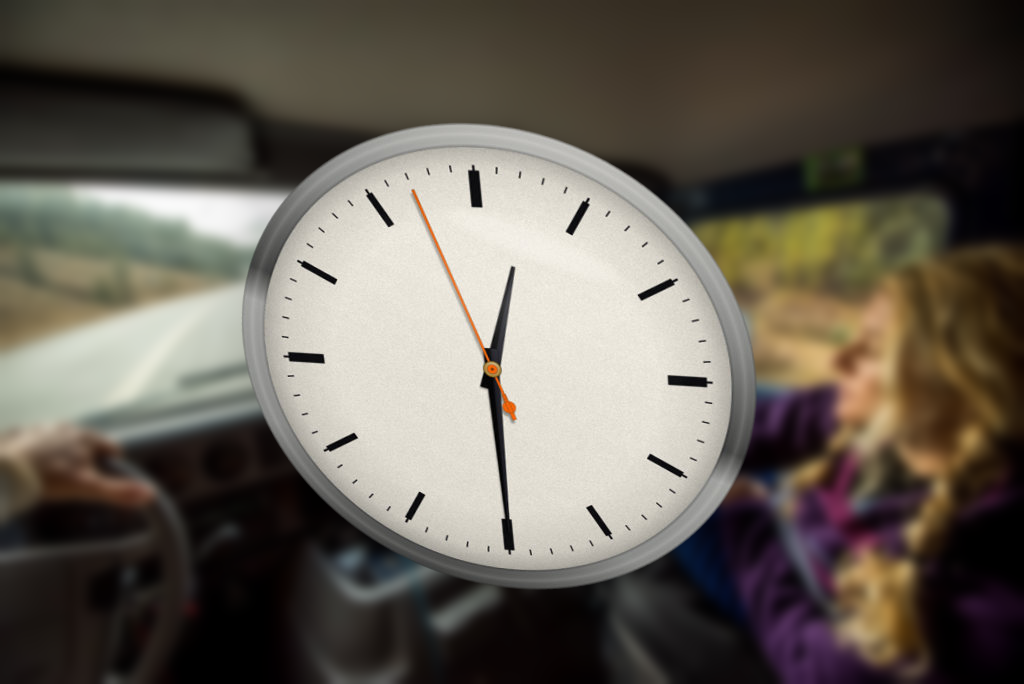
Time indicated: 12:29:57
